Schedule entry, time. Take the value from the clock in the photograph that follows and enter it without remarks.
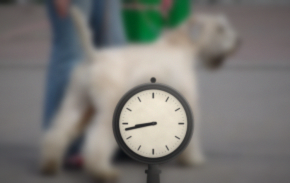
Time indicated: 8:43
